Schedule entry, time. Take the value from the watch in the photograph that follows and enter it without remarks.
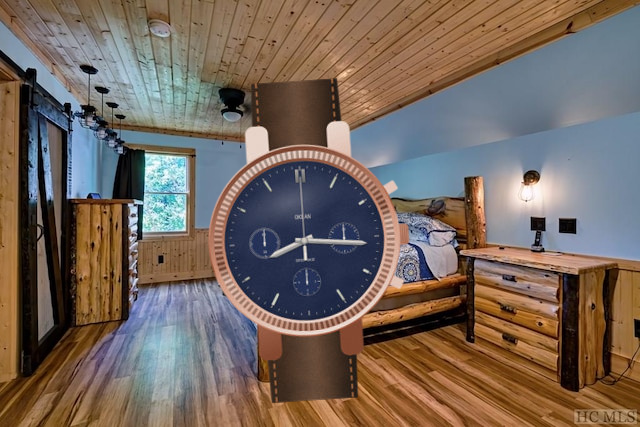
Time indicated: 8:16
